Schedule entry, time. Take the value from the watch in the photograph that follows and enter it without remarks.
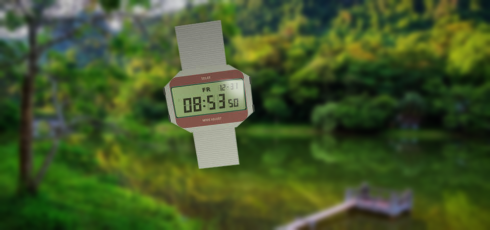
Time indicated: 8:53:50
